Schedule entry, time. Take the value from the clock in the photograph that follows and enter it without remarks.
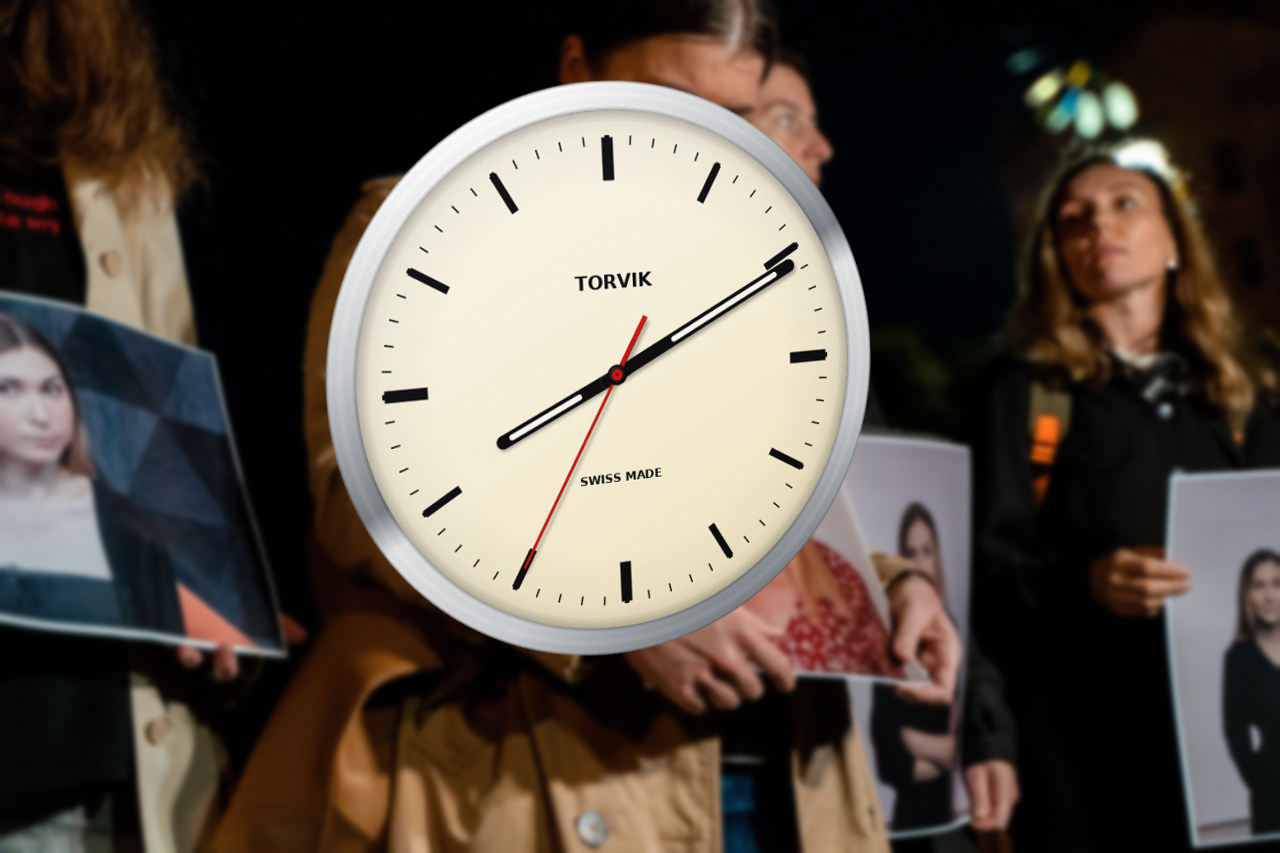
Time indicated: 8:10:35
